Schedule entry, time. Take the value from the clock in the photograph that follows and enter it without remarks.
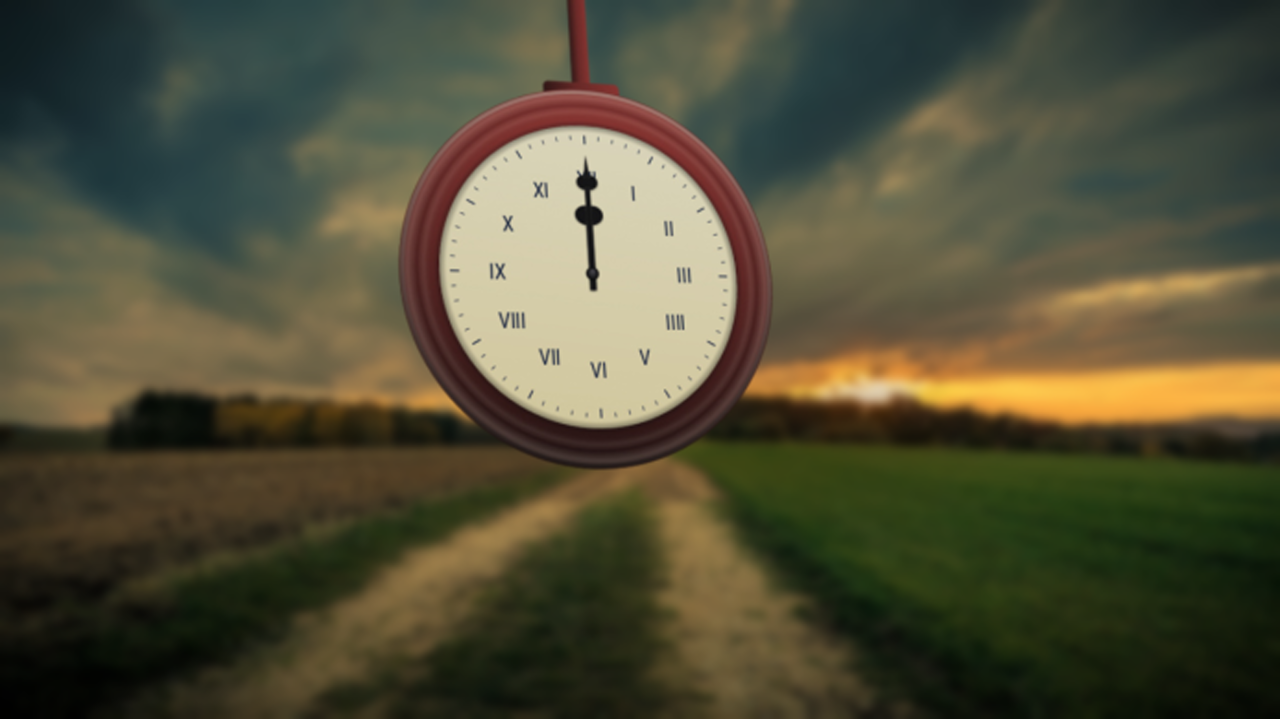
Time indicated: 12:00
